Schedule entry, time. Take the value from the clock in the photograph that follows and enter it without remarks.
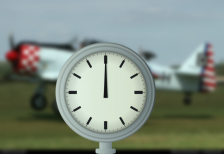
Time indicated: 12:00
